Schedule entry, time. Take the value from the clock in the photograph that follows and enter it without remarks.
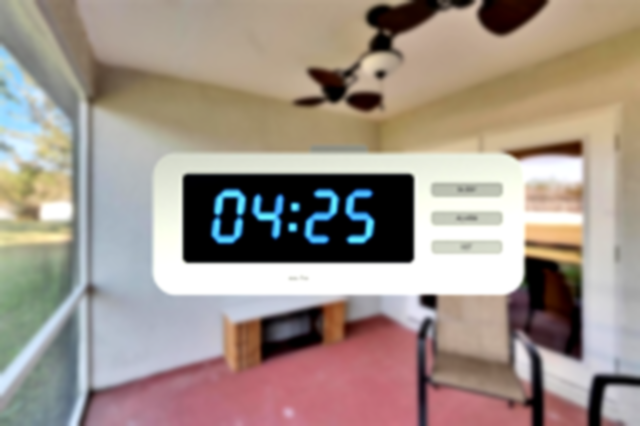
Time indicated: 4:25
